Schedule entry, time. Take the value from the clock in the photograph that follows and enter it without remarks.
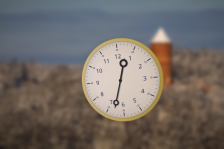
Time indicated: 12:33
